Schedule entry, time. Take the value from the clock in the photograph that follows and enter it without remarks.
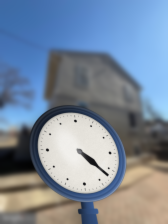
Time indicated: 4:22
